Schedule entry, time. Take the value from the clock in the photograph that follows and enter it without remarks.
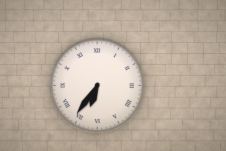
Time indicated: 6:36
